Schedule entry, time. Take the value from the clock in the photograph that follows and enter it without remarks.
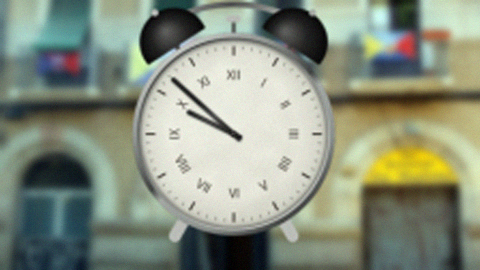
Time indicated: 9:52
